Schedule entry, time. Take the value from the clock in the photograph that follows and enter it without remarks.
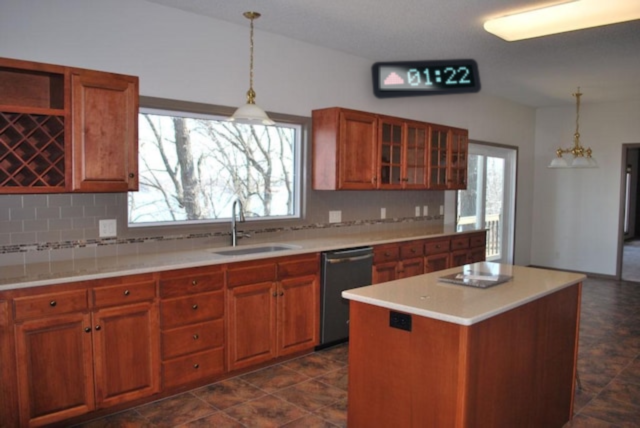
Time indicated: 1:22
